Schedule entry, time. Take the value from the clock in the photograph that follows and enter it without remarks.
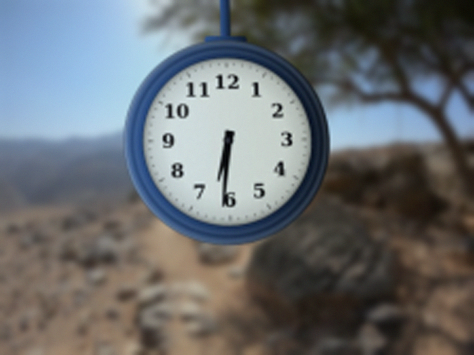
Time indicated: 6:31
